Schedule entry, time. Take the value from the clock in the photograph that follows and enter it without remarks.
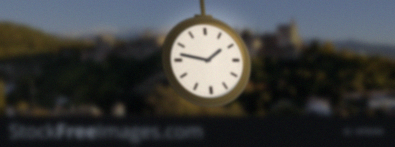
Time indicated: 1:47
